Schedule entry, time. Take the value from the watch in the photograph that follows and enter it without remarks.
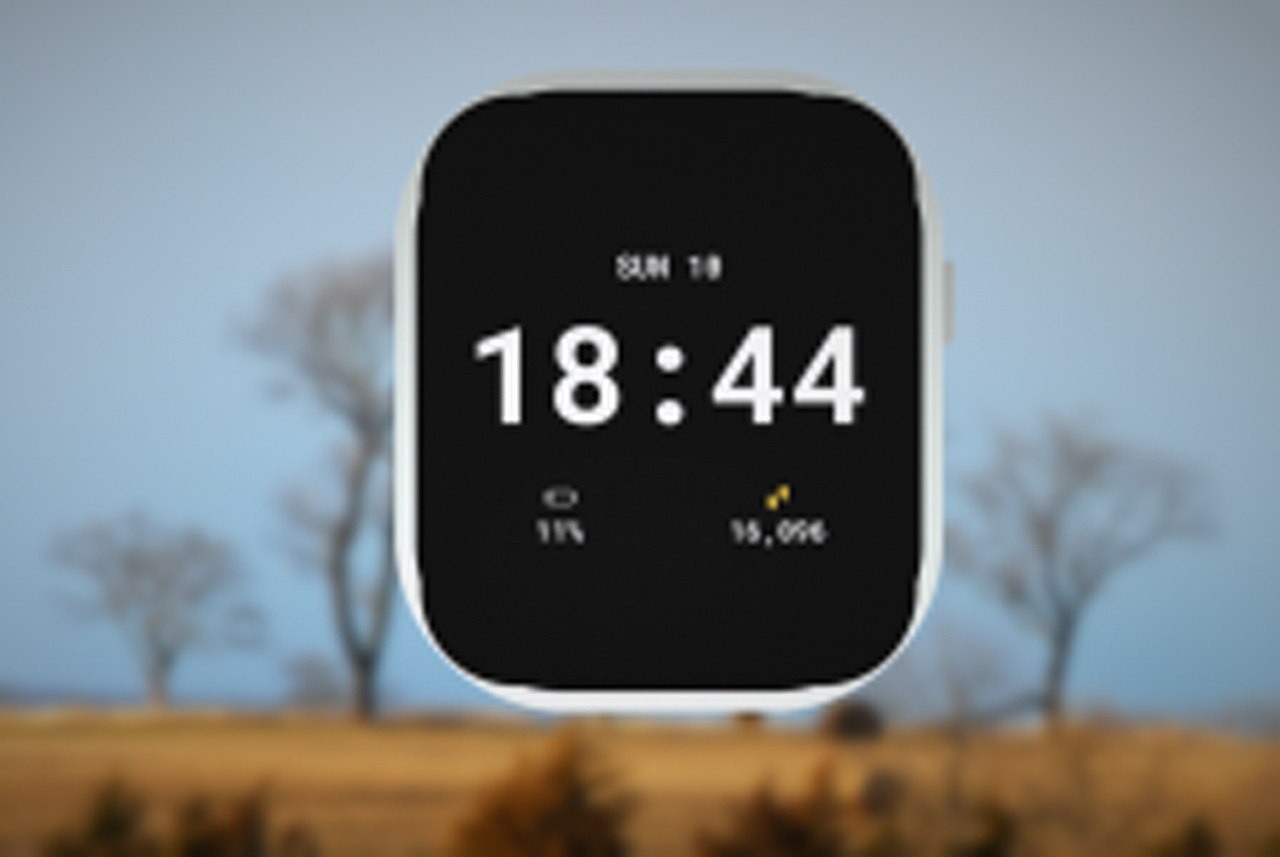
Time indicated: 18:44
